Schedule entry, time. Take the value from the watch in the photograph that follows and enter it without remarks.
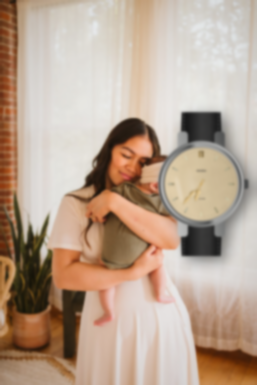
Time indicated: 6:37
